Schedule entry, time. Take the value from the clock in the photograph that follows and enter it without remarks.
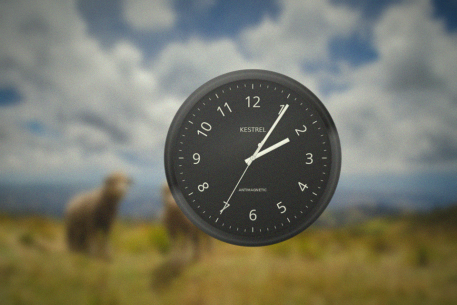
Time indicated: 2:05:35
